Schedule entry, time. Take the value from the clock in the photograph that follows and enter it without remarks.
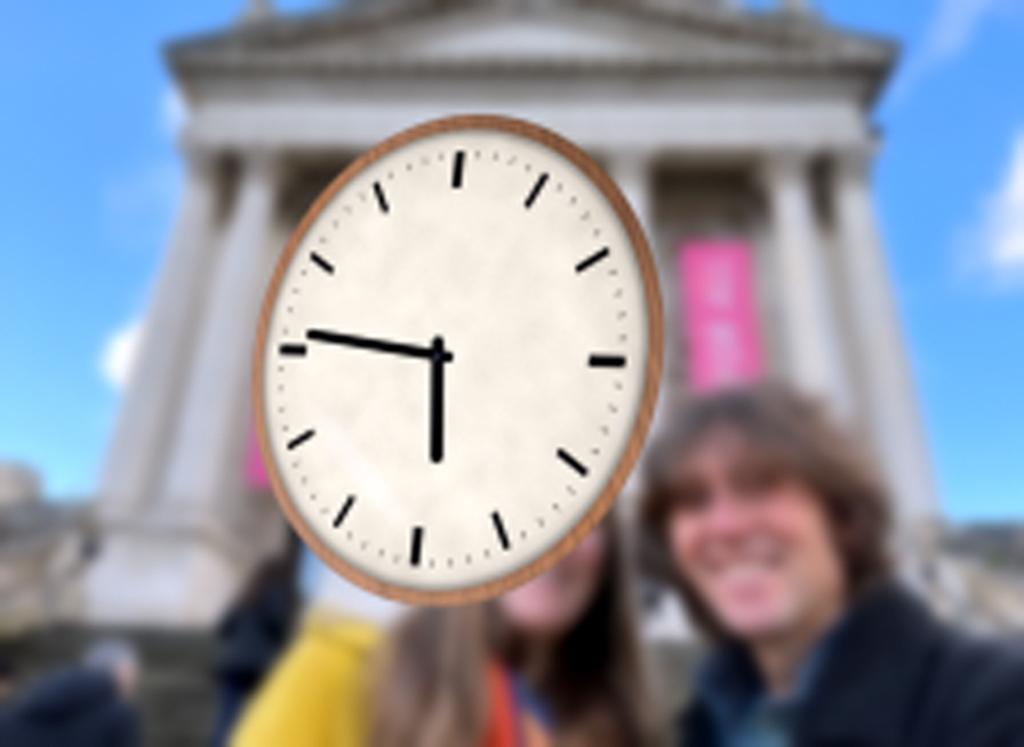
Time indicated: 5:46
